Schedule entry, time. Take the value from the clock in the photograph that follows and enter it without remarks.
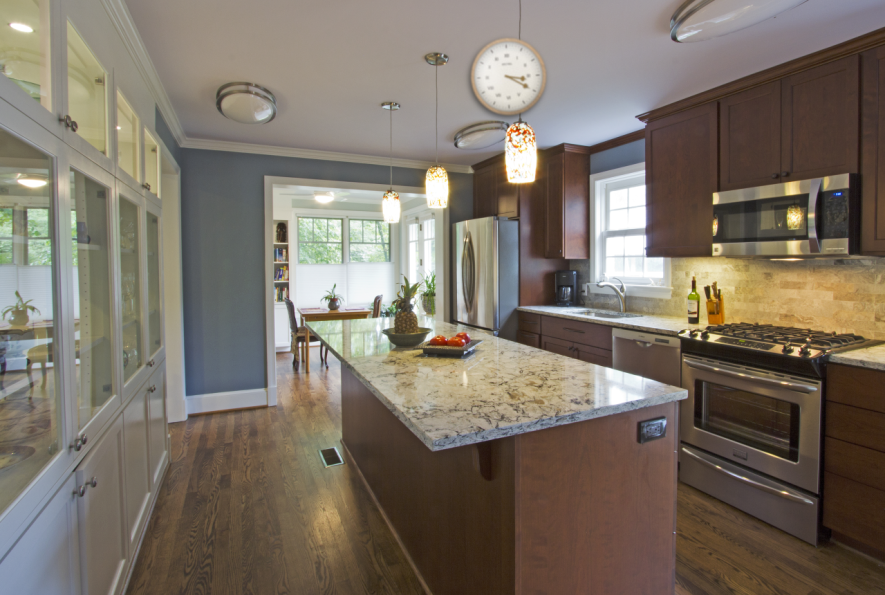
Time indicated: 3:20
